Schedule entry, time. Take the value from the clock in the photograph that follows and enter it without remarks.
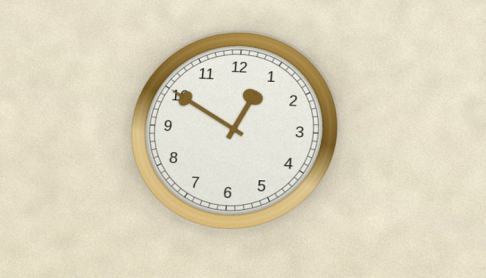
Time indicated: 12:50
